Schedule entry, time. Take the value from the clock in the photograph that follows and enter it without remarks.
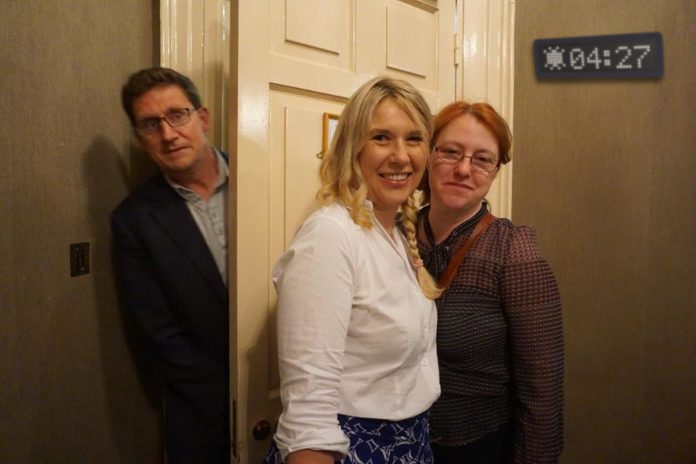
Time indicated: 4:27
